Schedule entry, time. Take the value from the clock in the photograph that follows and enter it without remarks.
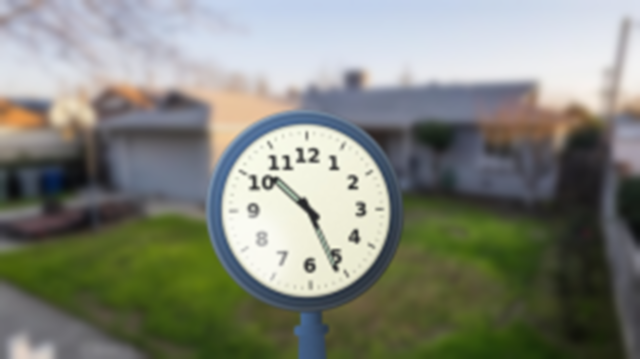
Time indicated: 10:26
